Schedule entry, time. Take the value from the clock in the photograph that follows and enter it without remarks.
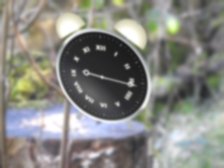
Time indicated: 9:16
